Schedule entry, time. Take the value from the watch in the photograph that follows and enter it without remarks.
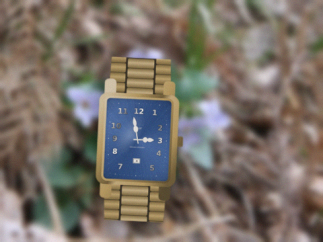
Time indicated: 2:58
